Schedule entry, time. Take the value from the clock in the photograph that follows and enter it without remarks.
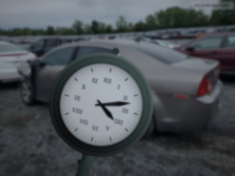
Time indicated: 4:12
